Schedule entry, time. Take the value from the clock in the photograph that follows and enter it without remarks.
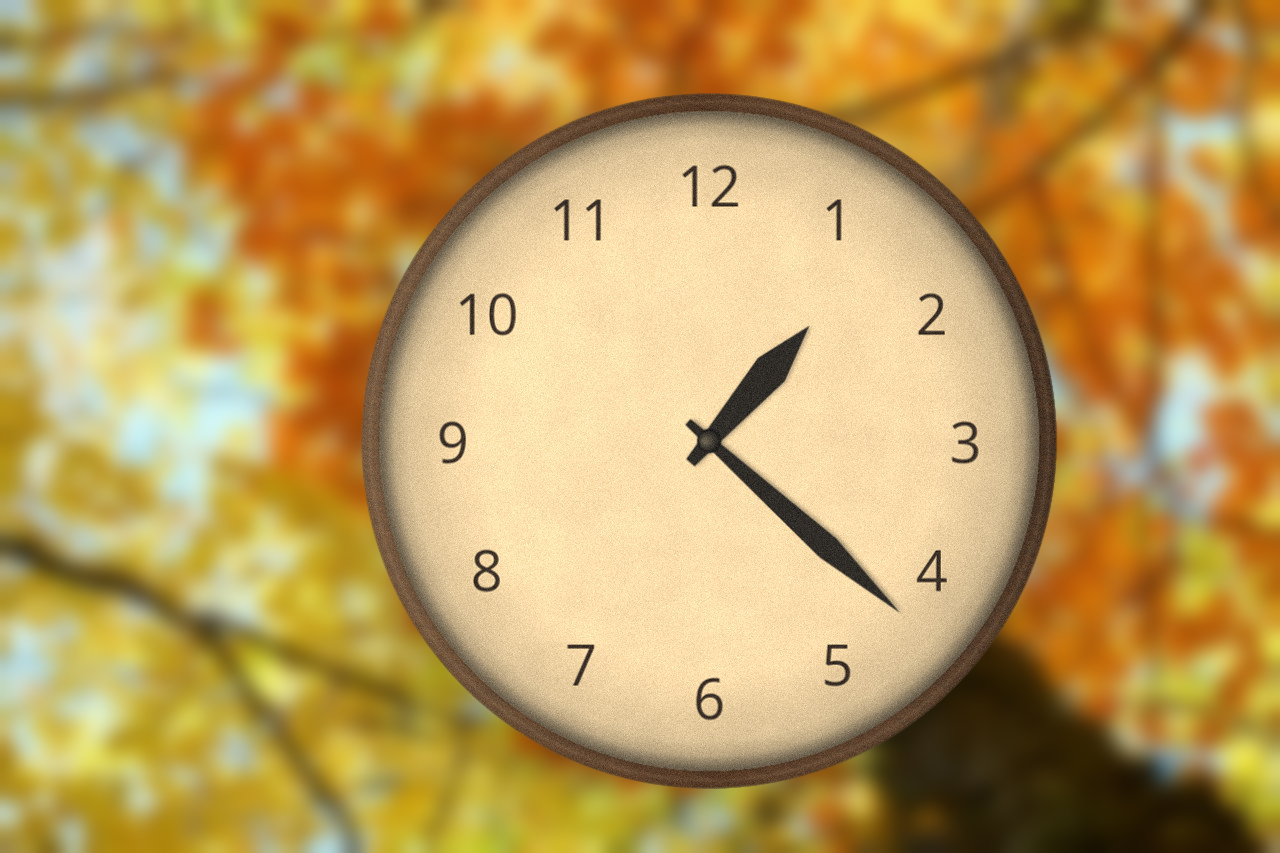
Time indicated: 1:22
